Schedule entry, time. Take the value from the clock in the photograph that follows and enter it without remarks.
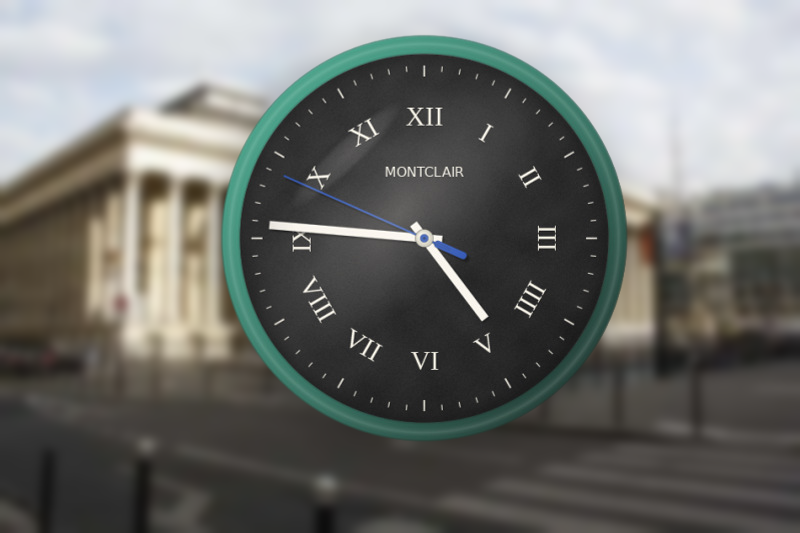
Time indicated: 4:45:49
